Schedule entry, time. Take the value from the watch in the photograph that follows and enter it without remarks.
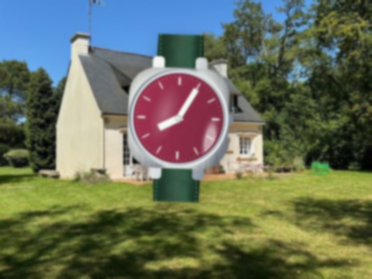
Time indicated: 8:05
